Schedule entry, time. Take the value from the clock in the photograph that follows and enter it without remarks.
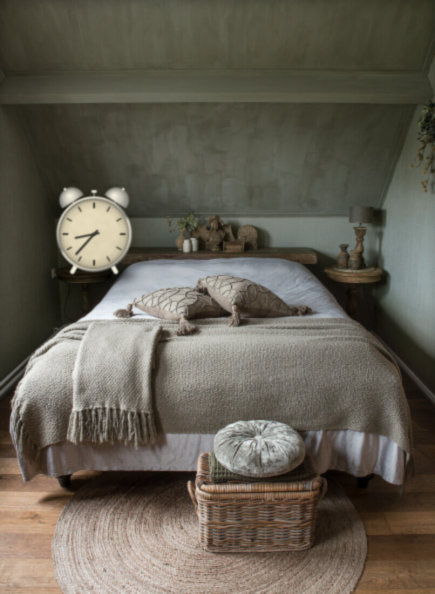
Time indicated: 8:37
